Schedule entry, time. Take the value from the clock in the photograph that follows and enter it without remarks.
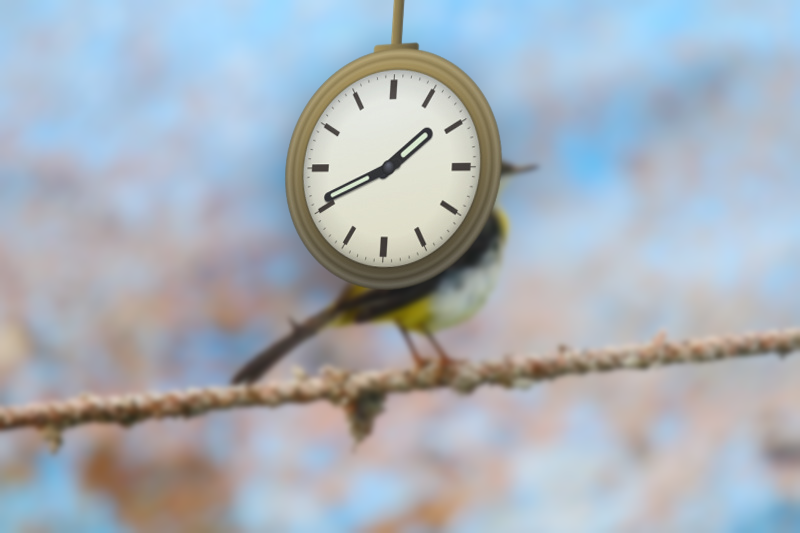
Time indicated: 1:41
